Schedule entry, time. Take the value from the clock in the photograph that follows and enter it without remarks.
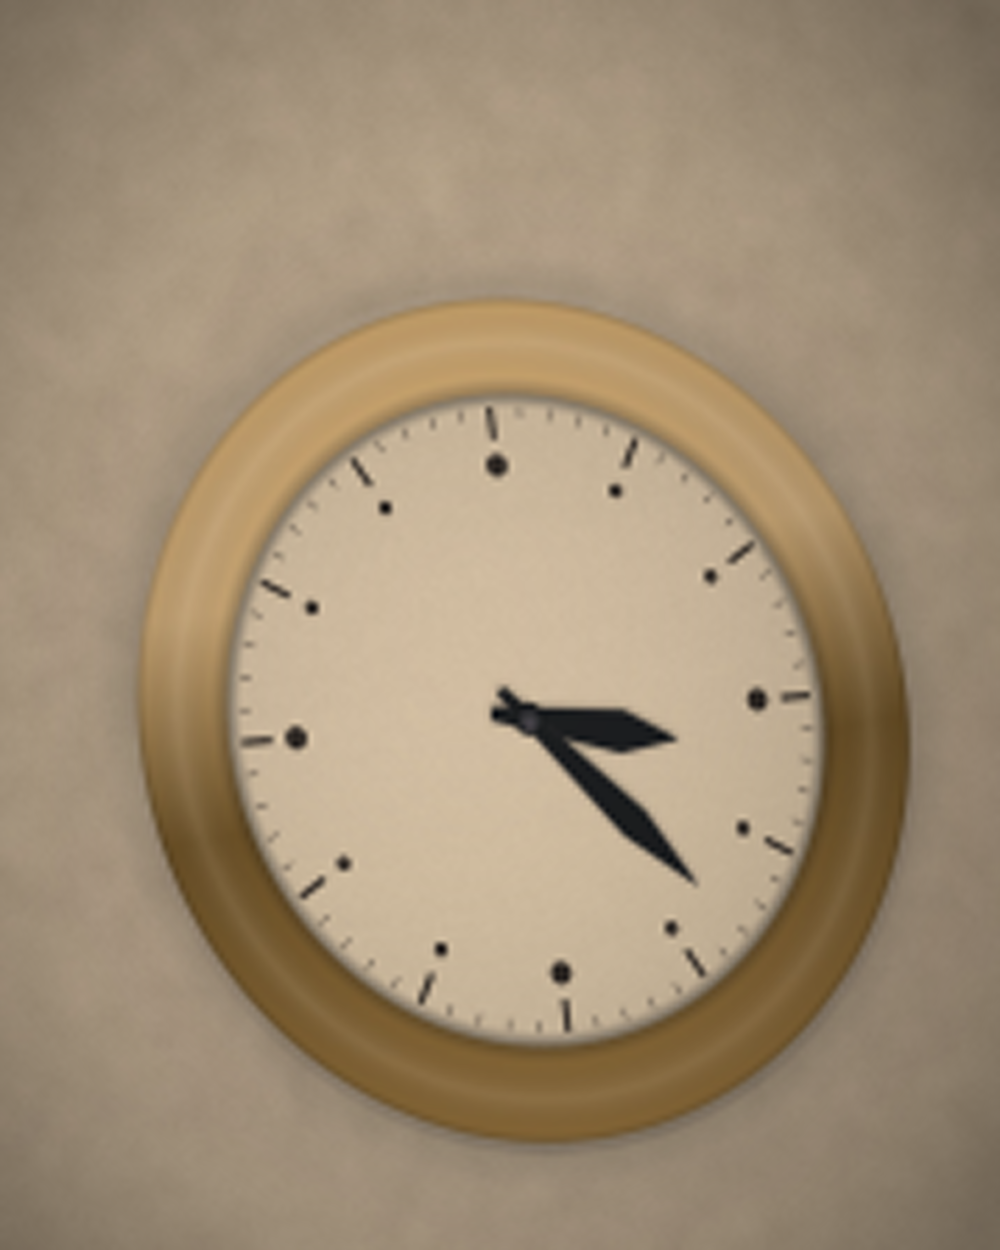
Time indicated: 3:23
